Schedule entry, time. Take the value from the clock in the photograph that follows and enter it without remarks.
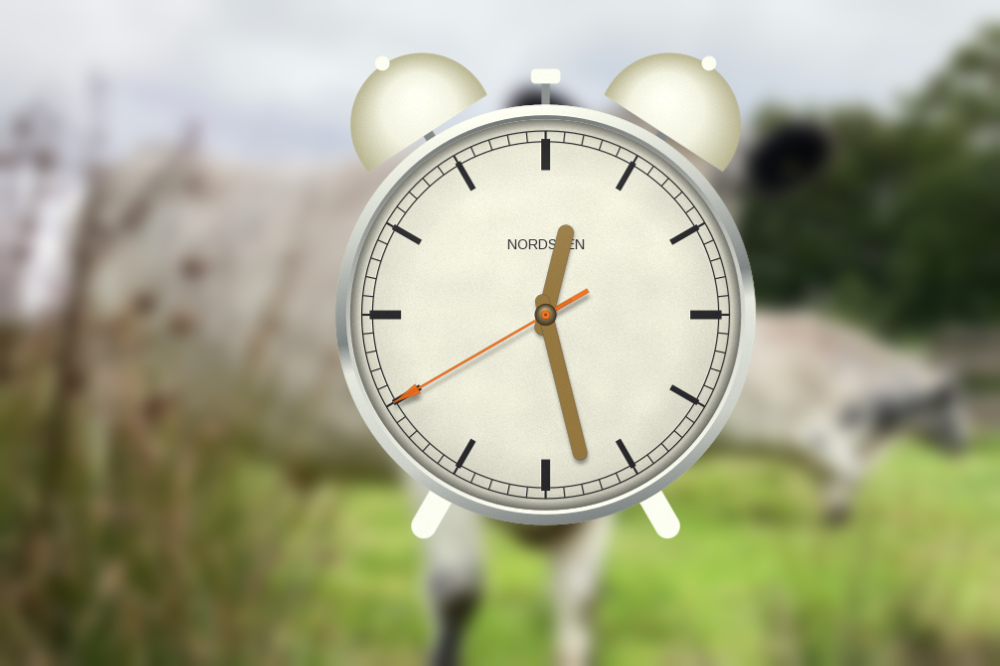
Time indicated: 12:27:40
